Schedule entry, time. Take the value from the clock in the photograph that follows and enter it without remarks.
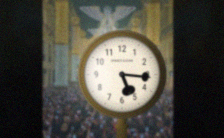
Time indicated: 5:16
